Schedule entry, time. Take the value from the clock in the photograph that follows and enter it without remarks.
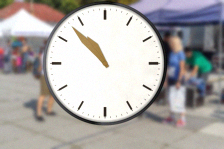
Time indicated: 10:53
